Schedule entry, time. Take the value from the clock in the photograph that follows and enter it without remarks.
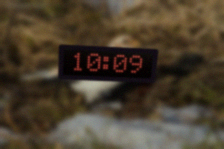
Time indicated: 10:09
